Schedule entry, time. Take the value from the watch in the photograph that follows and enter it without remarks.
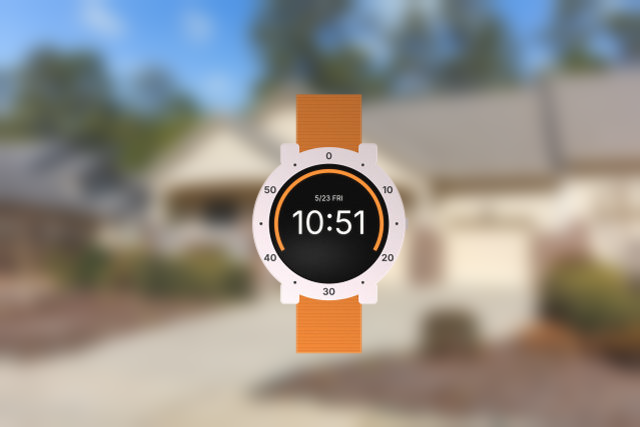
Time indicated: 10:51
